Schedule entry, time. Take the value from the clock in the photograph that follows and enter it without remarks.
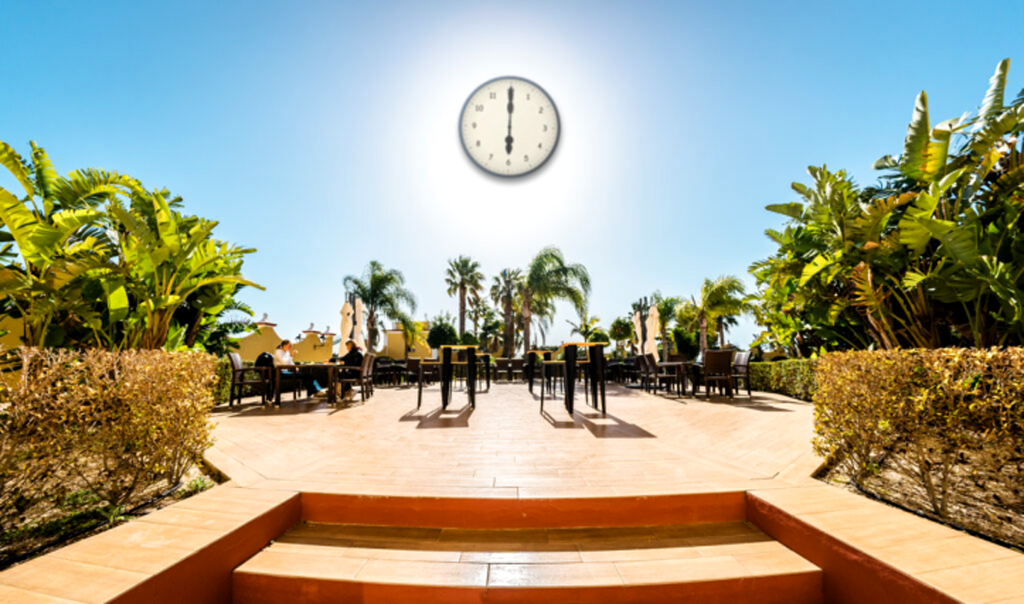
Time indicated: 6:00
